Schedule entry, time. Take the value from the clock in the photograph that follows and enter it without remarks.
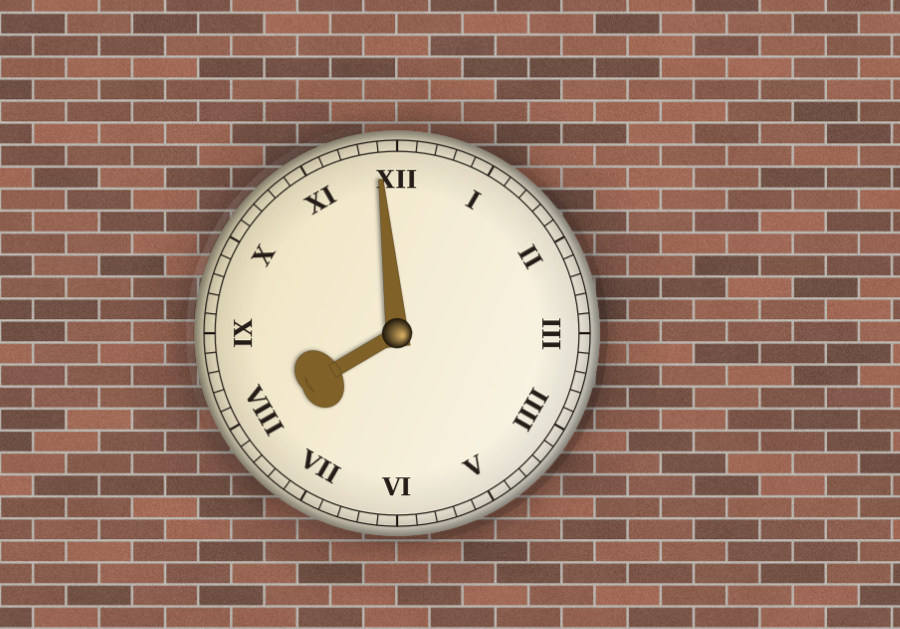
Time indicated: 7:59
